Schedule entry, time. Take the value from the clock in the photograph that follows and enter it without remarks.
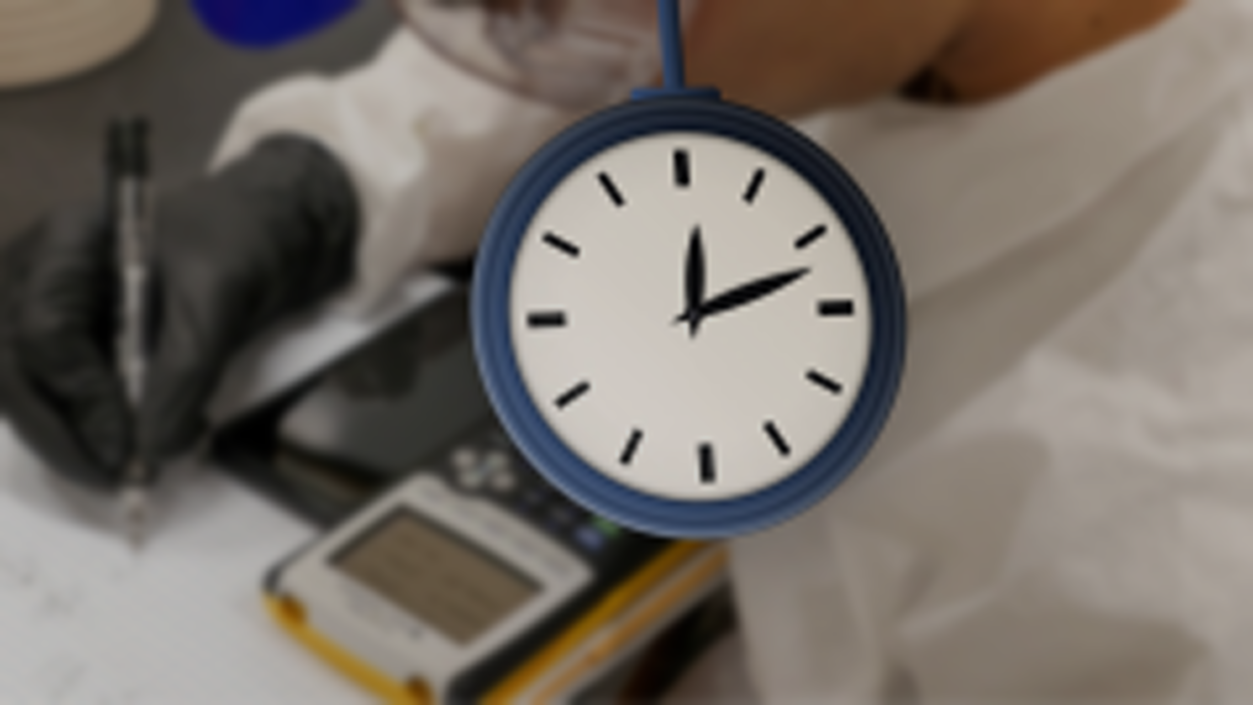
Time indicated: 12:12
